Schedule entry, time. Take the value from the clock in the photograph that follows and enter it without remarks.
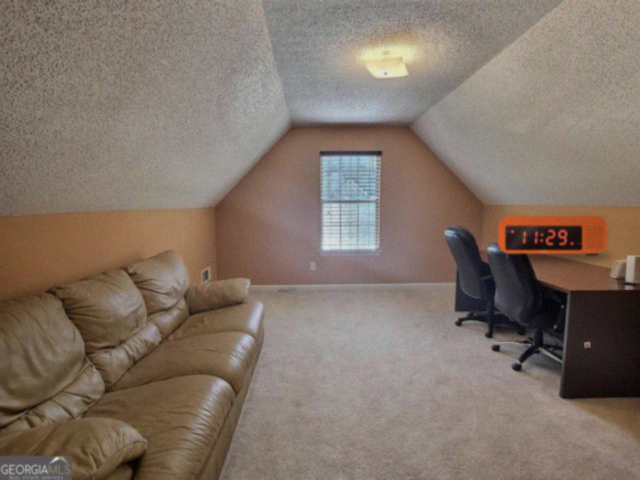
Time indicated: 11:29
